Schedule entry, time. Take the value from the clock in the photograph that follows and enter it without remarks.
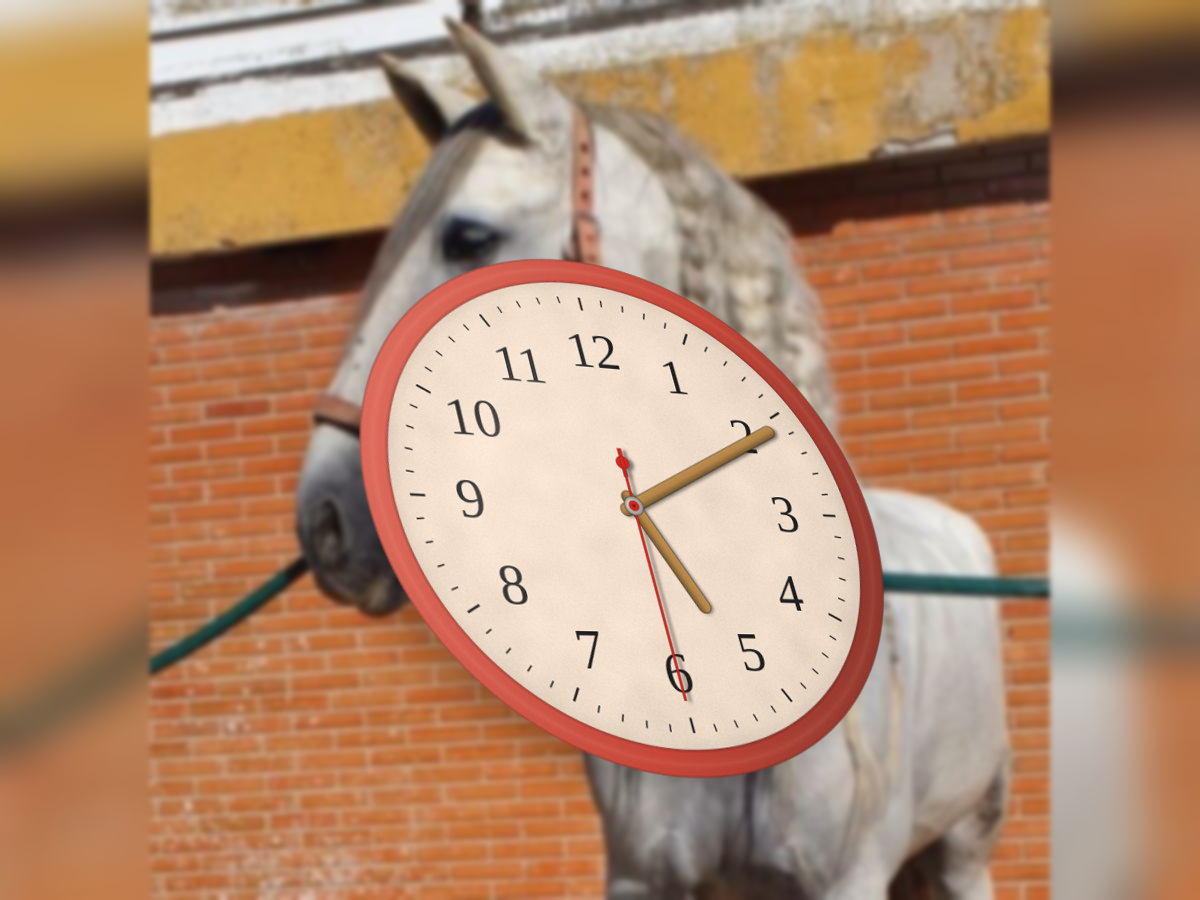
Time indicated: 5:10:30
